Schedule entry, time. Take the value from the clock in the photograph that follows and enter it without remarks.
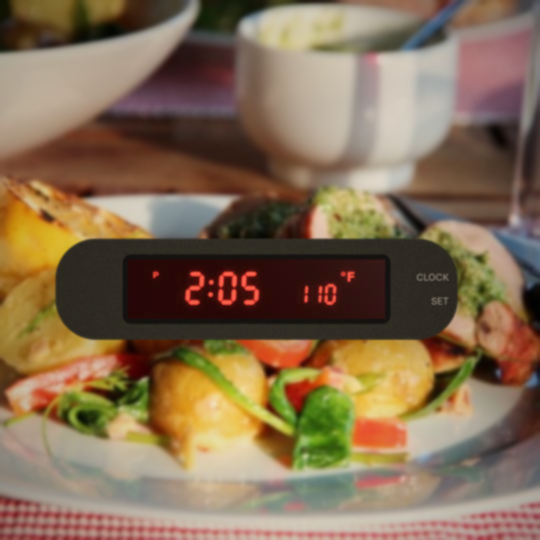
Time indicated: 2:05
